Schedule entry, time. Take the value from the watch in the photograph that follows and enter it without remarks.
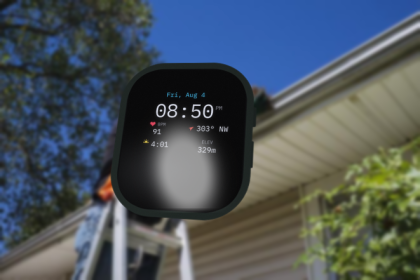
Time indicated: 8:50
